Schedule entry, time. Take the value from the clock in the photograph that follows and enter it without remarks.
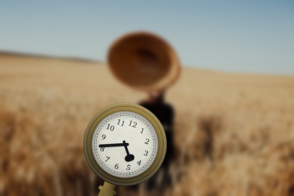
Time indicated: 4:41
